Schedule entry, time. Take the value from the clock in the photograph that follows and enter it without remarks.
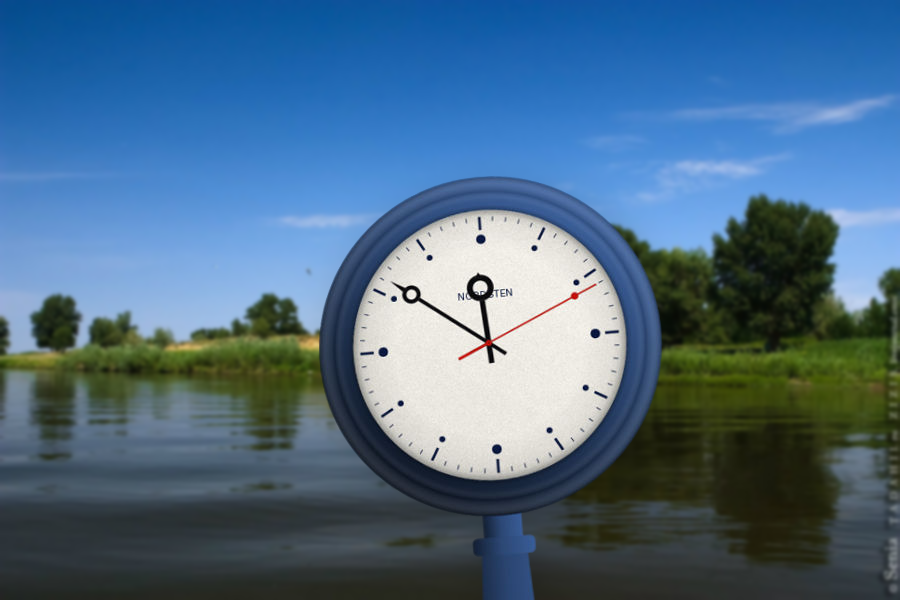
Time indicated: 11:51:11
